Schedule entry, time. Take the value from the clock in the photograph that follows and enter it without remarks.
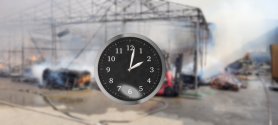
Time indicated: 2:02
